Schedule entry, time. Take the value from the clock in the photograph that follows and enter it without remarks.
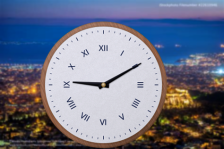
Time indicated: 9:10
